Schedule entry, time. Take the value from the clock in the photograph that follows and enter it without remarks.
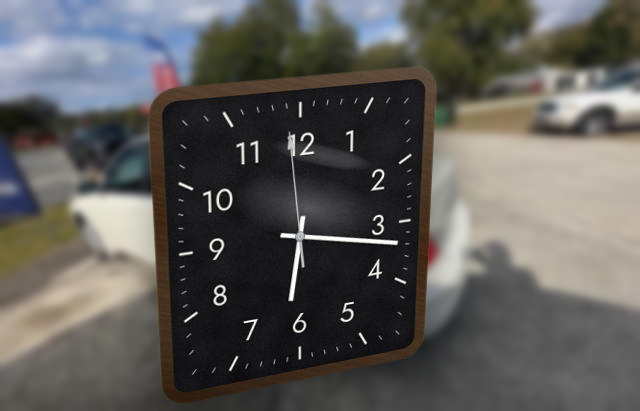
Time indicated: 6:16:59
